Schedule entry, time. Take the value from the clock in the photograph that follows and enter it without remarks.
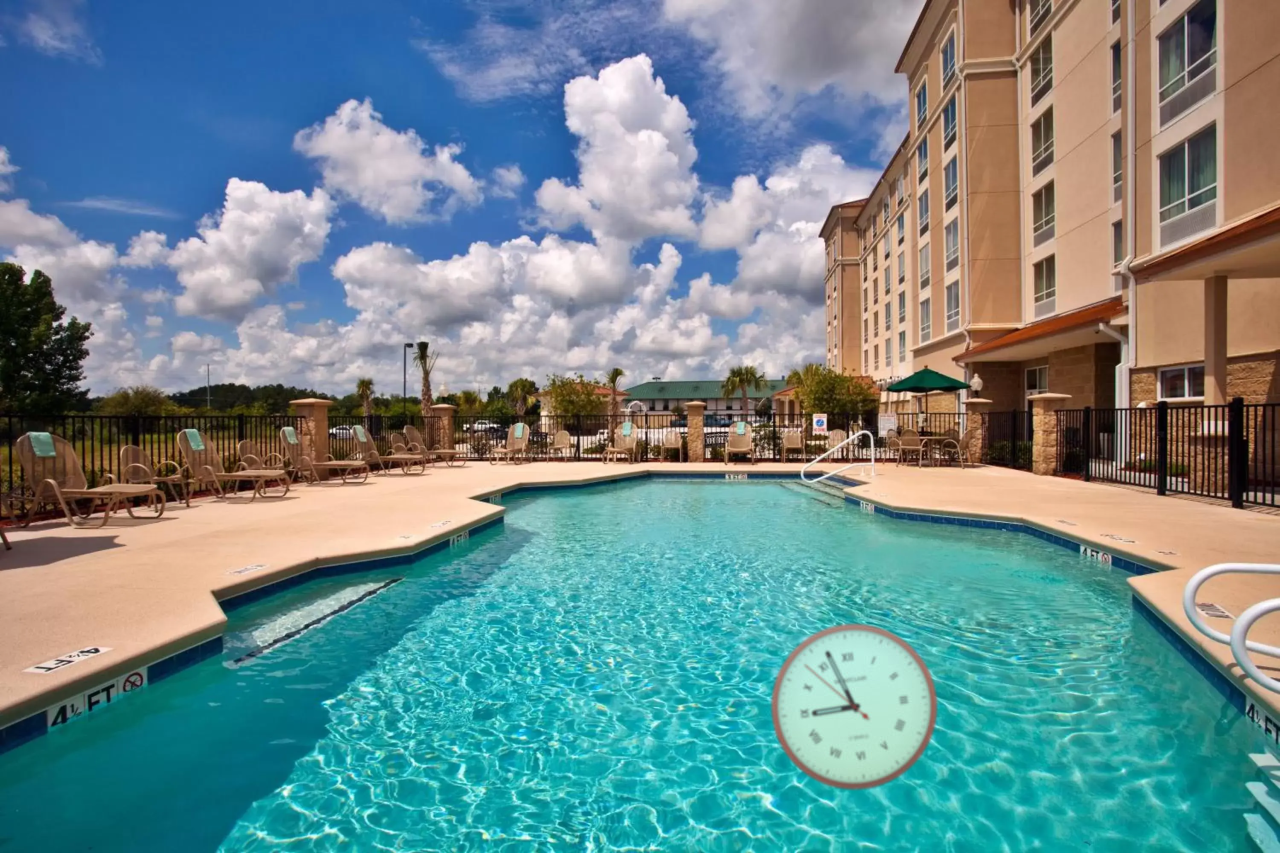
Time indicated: 8:56:53
